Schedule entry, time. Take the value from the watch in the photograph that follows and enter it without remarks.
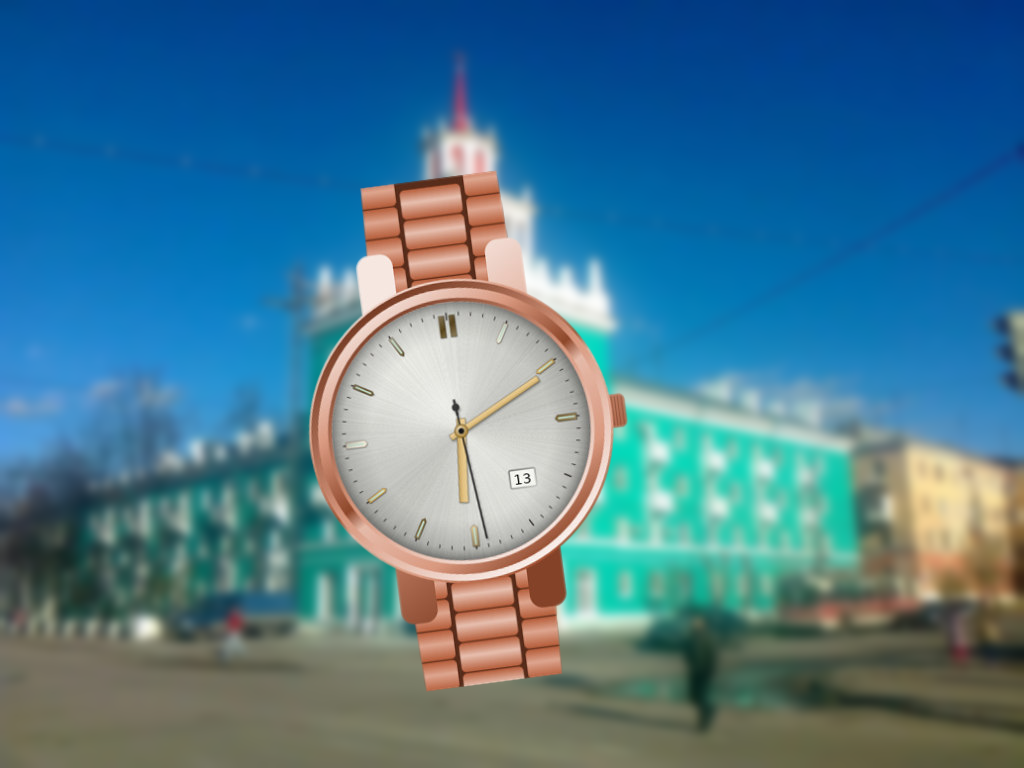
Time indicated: 6:10:29
